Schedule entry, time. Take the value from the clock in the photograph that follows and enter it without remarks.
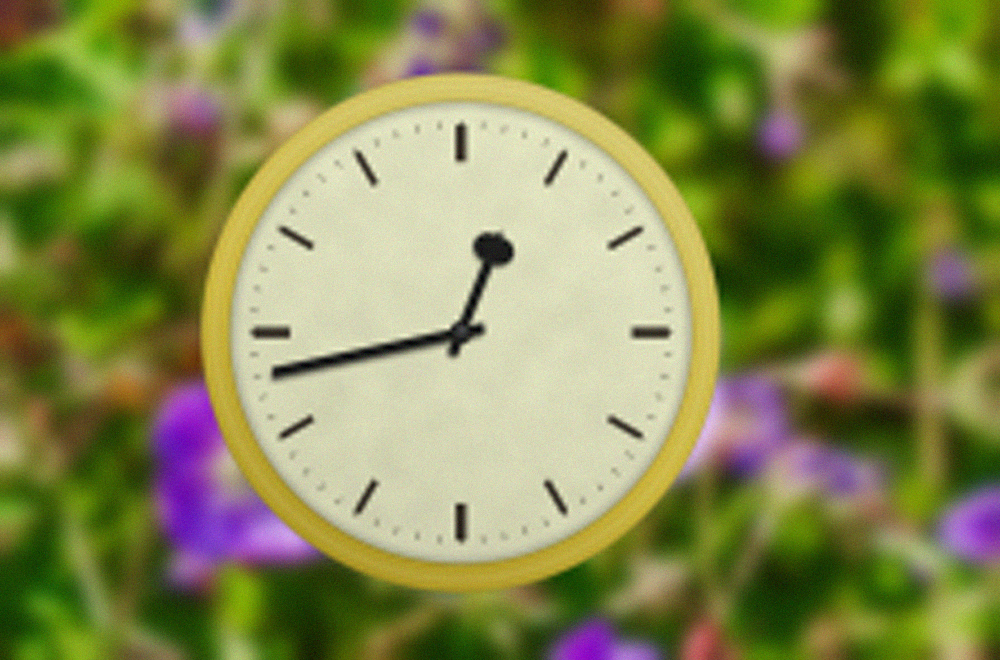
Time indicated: 12:43
